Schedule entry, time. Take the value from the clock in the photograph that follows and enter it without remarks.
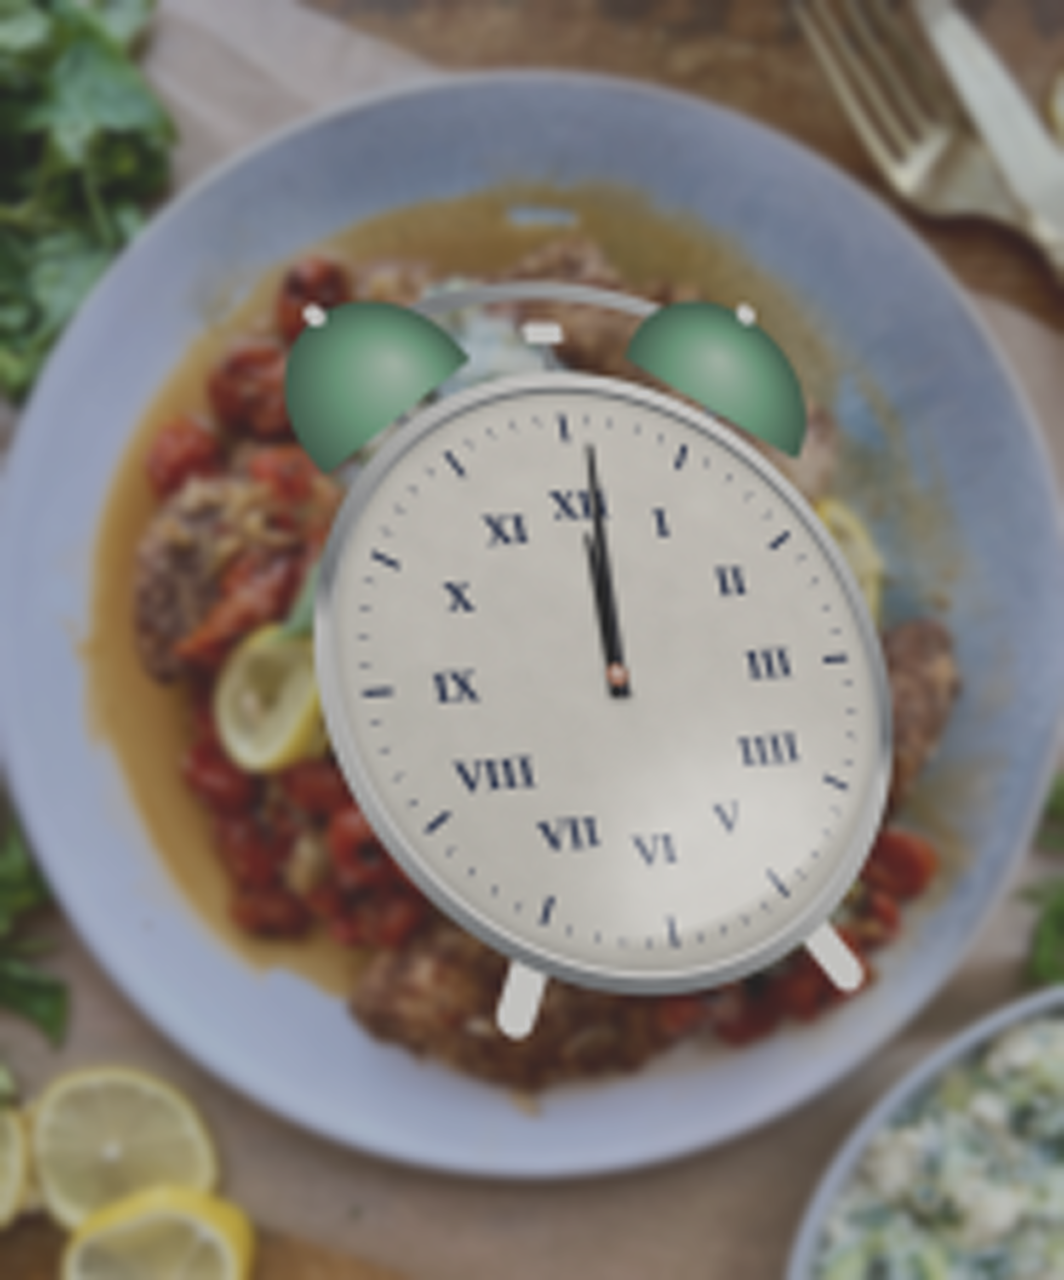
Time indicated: 12:01
